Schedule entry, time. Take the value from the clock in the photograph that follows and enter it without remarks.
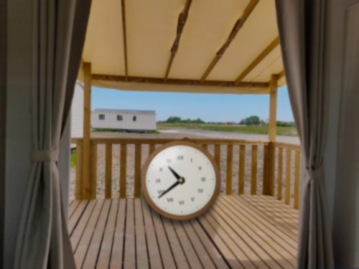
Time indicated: 10:39
